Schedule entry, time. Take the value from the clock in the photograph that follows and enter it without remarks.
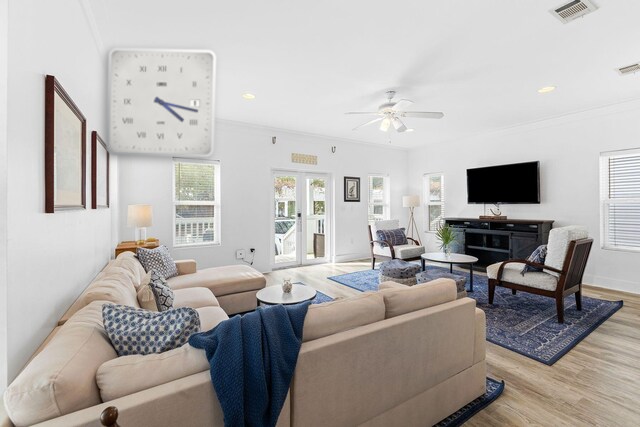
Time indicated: 4:17
